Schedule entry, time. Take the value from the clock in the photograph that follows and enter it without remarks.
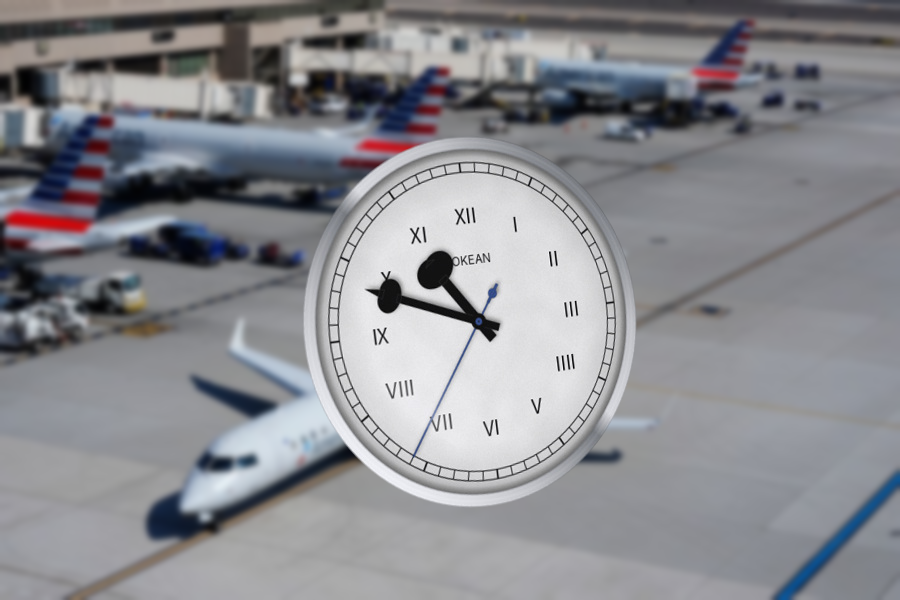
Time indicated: 10:48:36
